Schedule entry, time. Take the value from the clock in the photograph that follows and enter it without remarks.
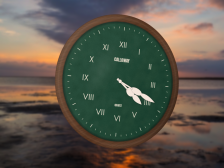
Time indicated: 4:19
